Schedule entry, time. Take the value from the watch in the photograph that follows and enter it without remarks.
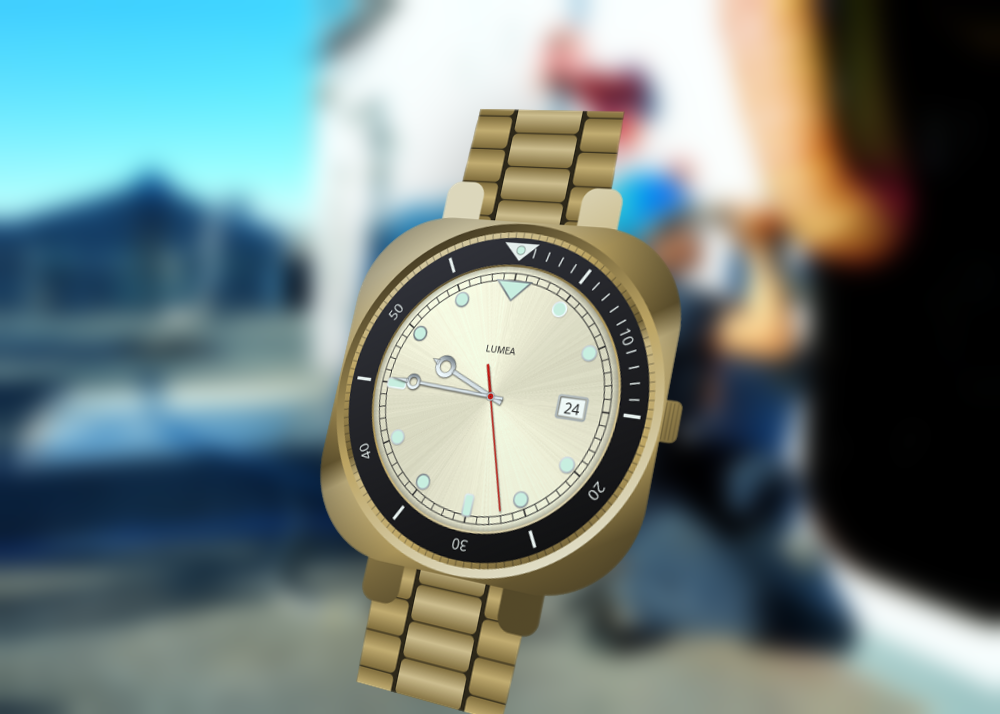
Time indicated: 9:45:27
